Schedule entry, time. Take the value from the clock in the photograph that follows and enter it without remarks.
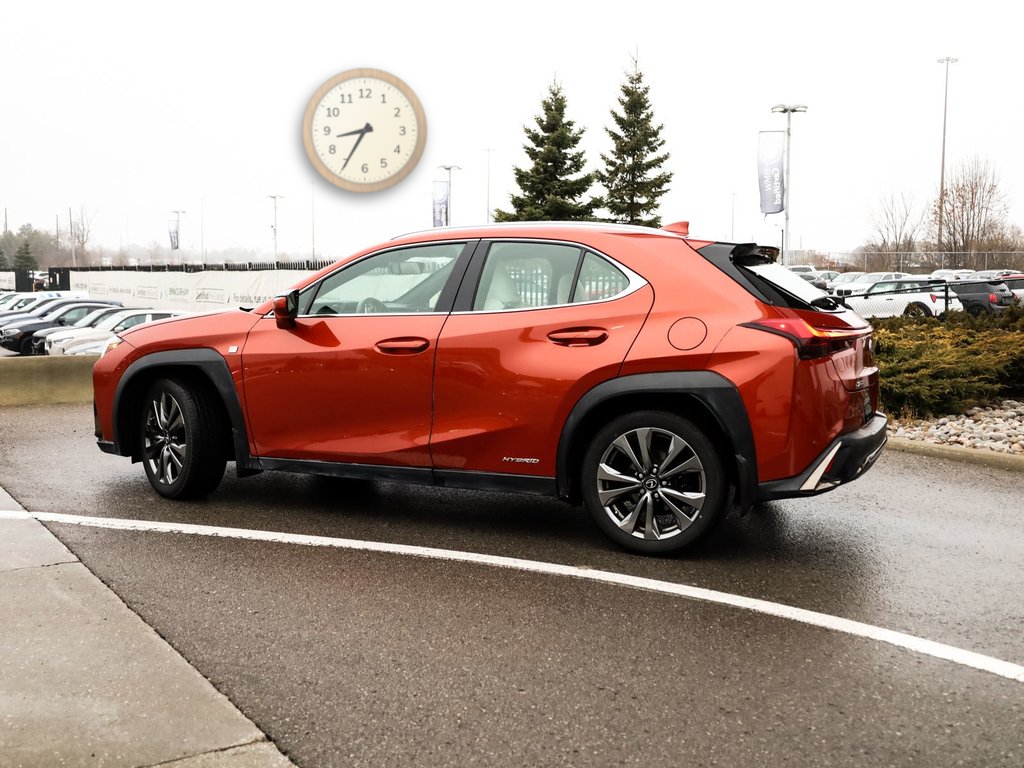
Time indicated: 8:35
